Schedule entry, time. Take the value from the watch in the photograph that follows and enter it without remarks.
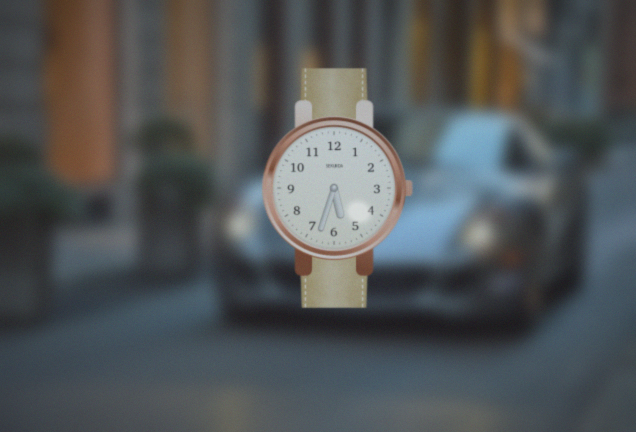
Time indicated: 5:33
